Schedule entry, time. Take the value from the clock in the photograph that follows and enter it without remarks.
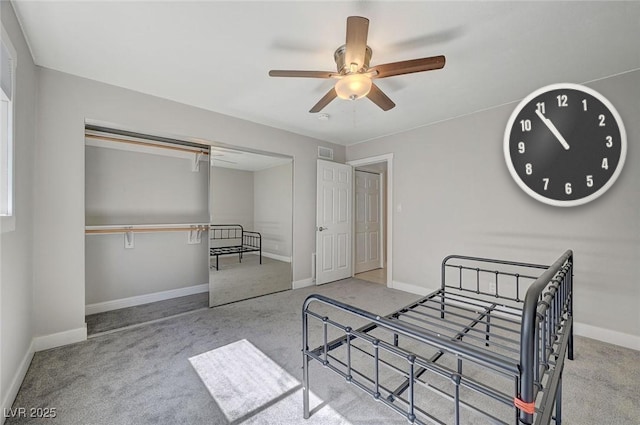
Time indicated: 10:54
